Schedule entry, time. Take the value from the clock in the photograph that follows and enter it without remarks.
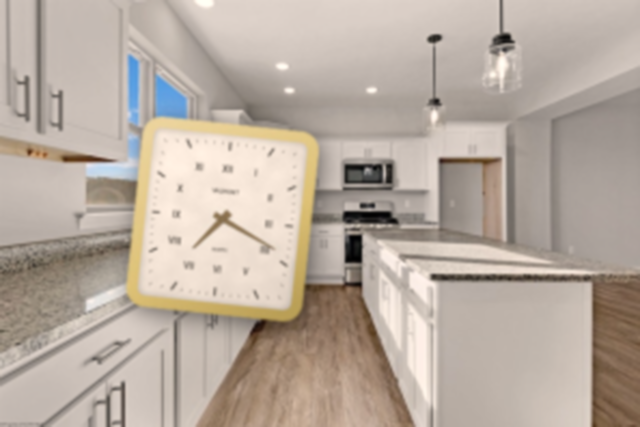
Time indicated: 7:19
